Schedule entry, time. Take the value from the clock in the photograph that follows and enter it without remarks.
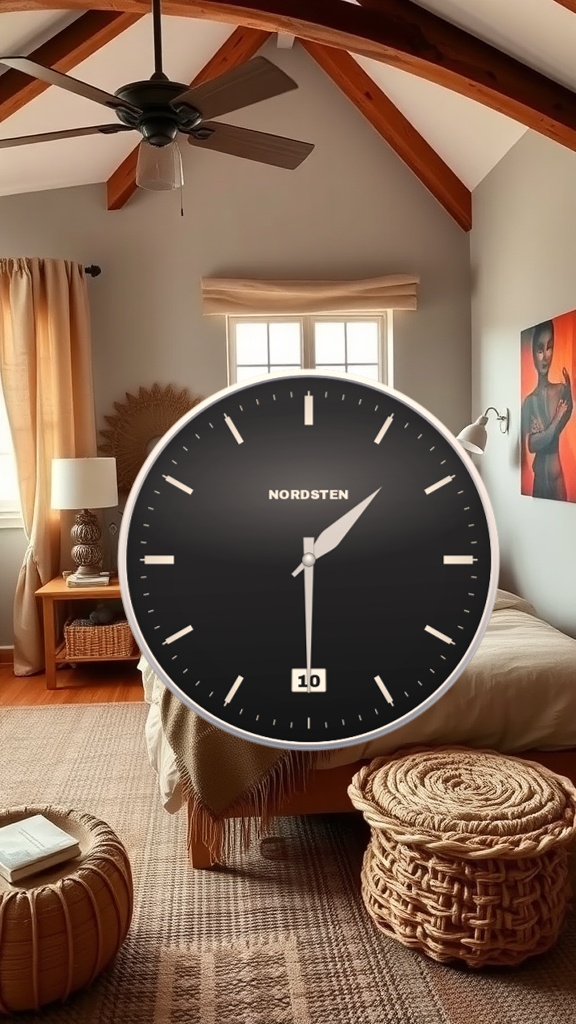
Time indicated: 1:30
